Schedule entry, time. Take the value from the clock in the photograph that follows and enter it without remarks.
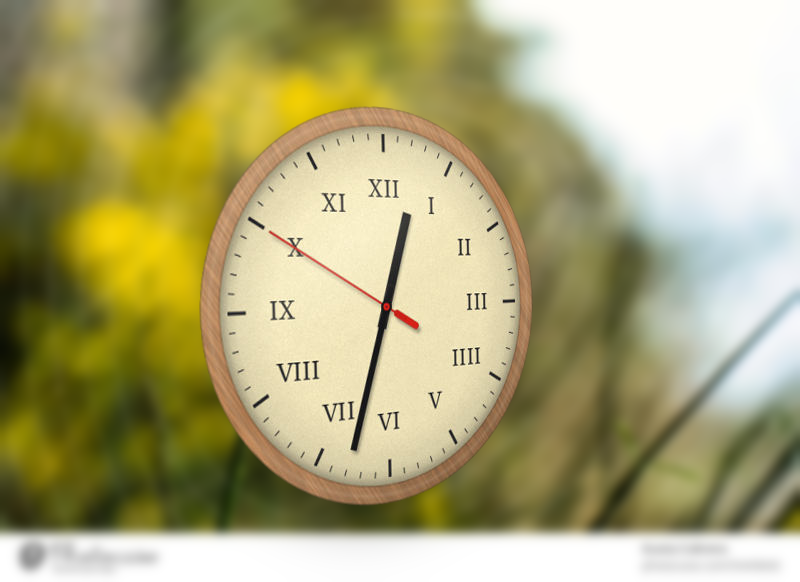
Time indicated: 12:32:50
